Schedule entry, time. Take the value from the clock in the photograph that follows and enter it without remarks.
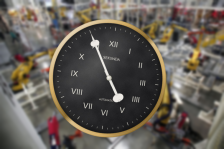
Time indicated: 4:55
